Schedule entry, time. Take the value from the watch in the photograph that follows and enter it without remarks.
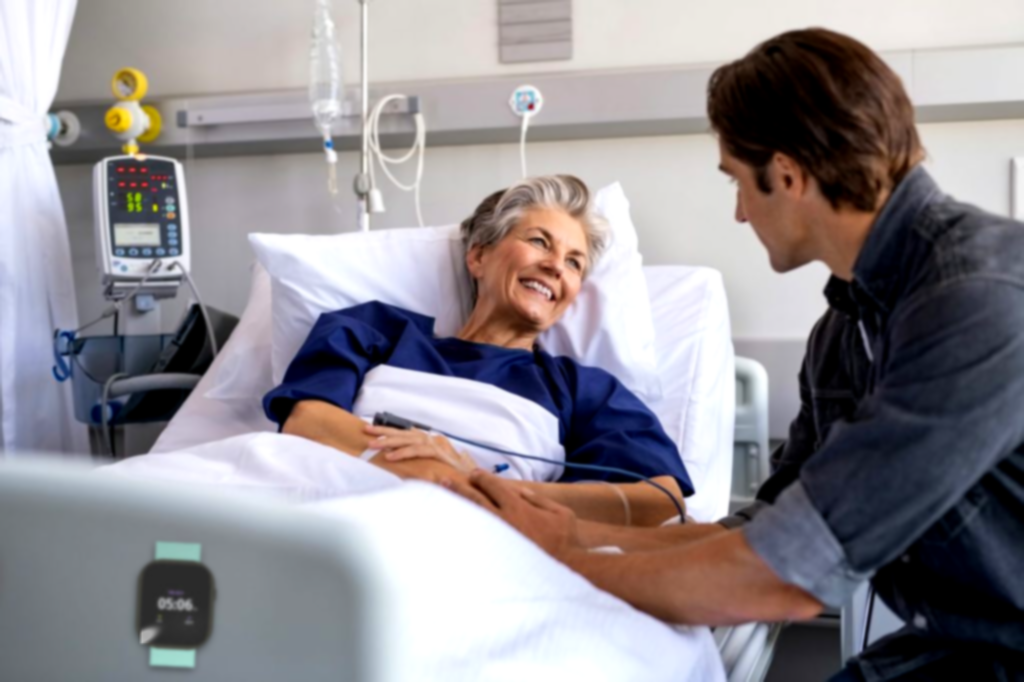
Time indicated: 5:06
